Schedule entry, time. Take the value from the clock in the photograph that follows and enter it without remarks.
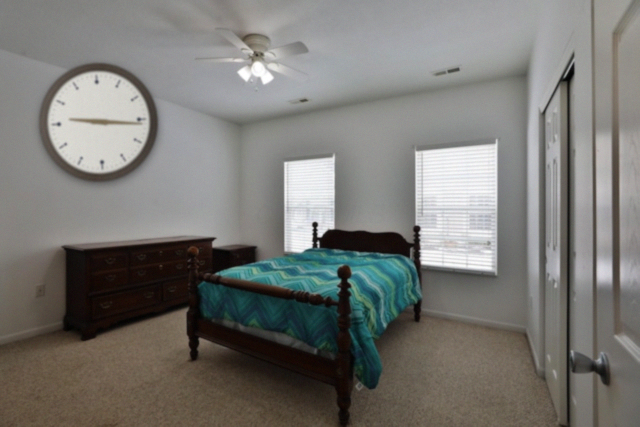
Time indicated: 9:16
